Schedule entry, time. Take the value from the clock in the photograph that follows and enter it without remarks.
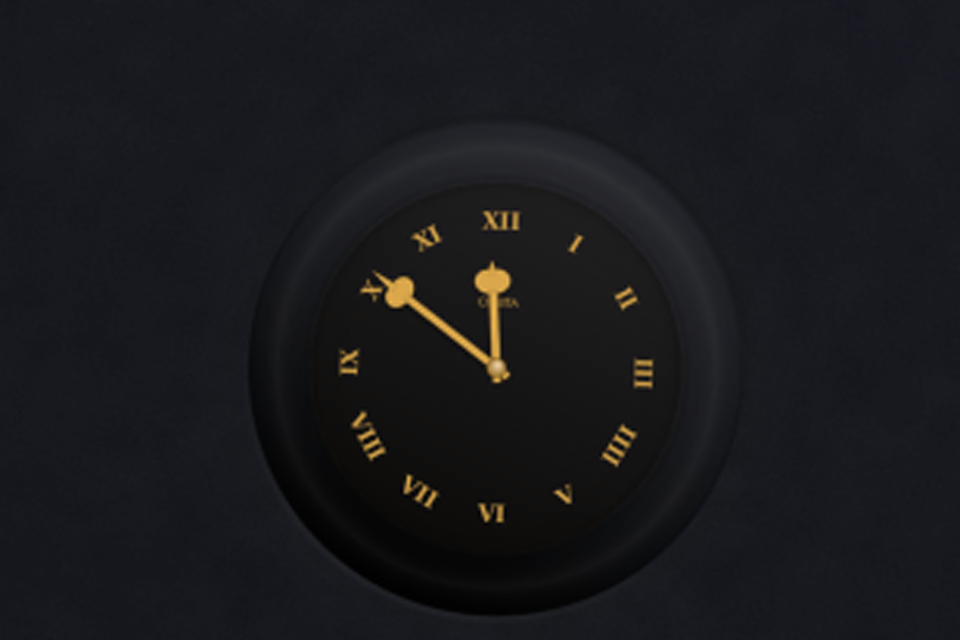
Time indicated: 11:51
